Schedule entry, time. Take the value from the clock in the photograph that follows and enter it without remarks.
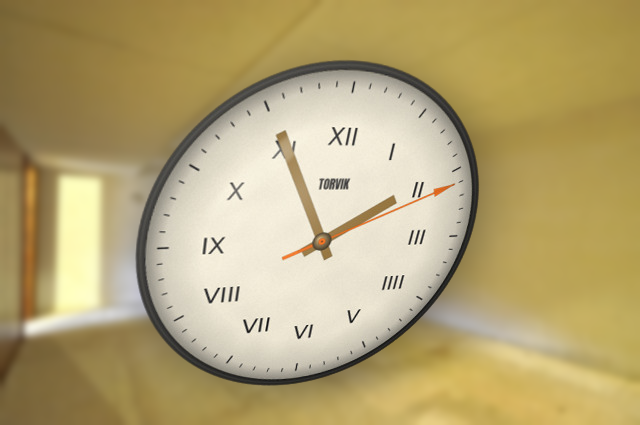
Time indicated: 1:55:11
